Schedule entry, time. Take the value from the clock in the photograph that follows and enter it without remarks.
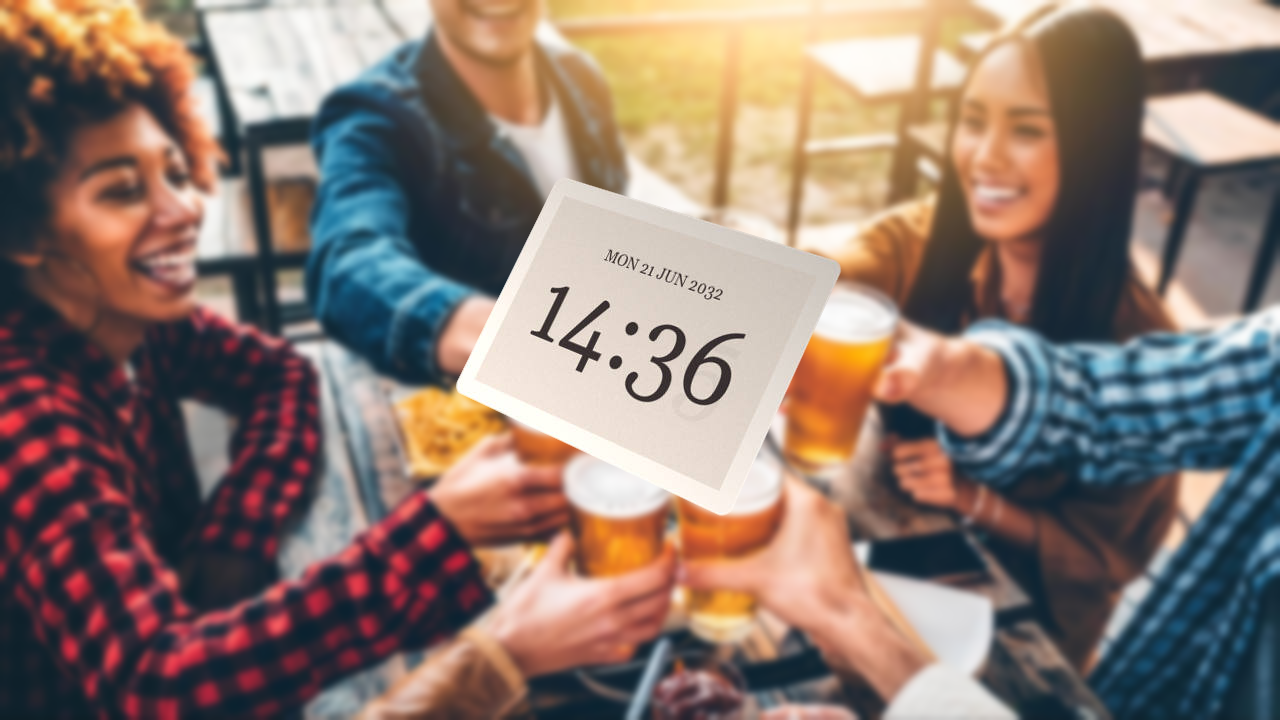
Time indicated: 14:36
